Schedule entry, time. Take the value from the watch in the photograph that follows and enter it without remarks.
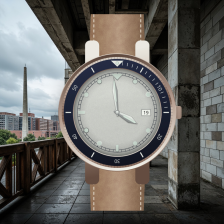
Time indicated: 3:59
